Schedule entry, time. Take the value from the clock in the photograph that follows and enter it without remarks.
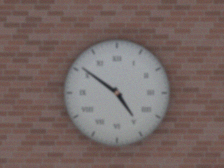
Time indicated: 4:51
